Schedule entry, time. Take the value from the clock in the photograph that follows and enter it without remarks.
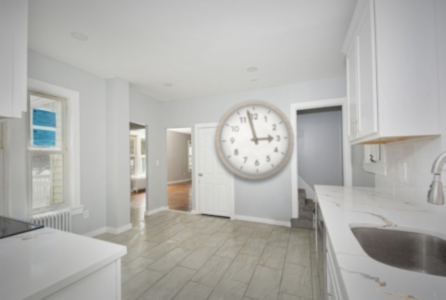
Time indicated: 2:58
